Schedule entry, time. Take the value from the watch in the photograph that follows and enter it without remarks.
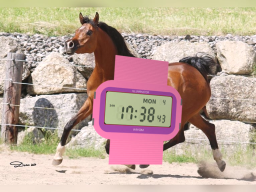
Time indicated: 17:38:43
